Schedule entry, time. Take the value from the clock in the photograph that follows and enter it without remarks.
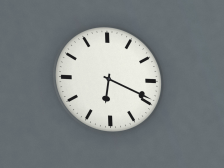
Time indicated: 6:19
